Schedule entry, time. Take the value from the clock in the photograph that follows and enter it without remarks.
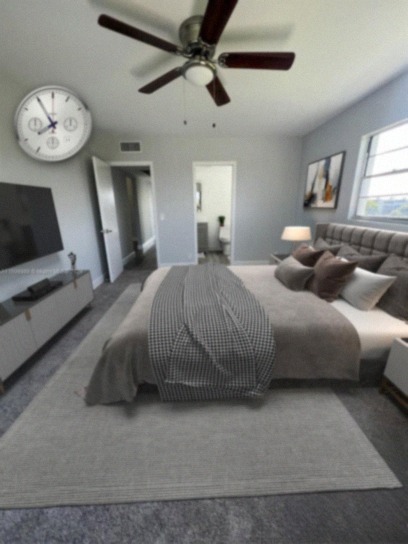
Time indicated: 7:55
